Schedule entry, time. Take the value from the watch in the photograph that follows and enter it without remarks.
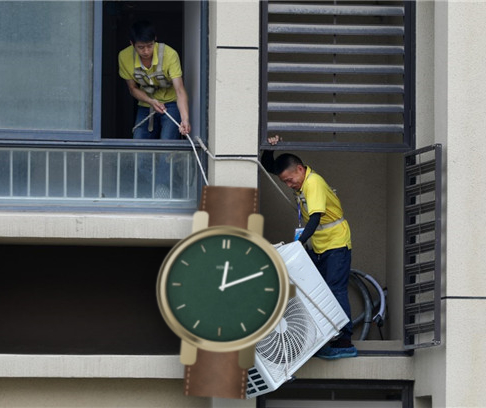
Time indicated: 12:11
